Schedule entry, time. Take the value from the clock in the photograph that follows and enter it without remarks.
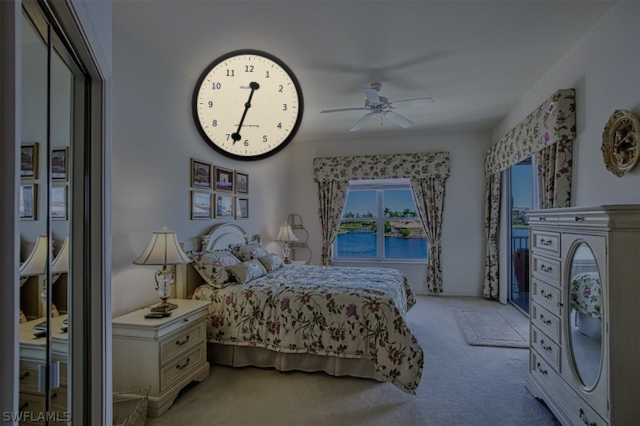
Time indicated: 12:33
